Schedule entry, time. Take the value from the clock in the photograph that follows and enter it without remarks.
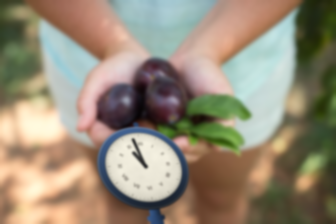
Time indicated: 10:58
